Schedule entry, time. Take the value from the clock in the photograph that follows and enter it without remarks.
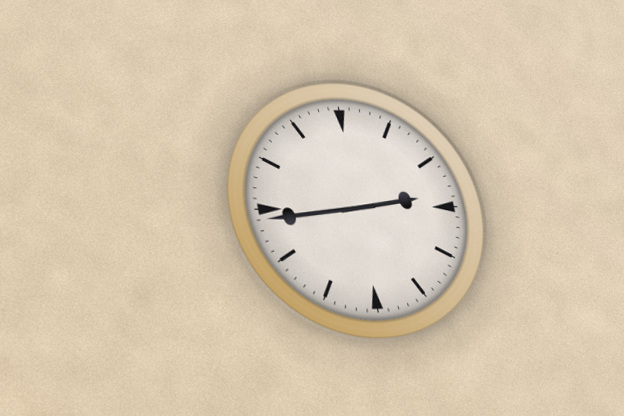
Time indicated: 2:44
